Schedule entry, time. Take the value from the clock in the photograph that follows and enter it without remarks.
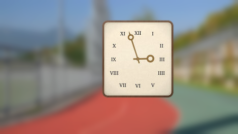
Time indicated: 2:57
